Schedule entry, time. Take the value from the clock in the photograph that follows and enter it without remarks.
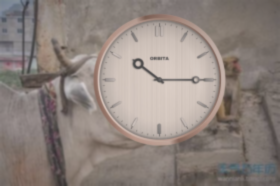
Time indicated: 10:15
